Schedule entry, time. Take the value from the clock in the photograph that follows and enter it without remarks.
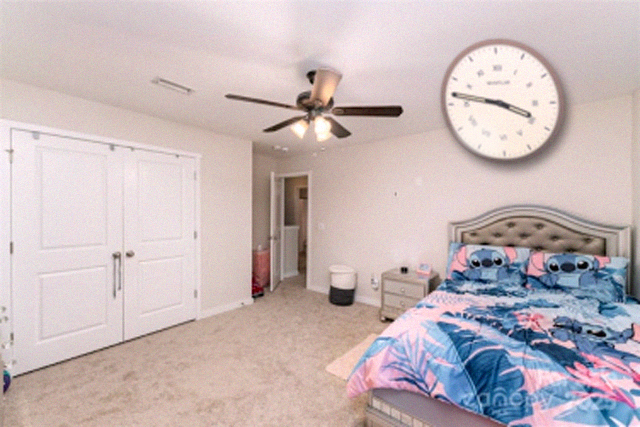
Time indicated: 3:47
